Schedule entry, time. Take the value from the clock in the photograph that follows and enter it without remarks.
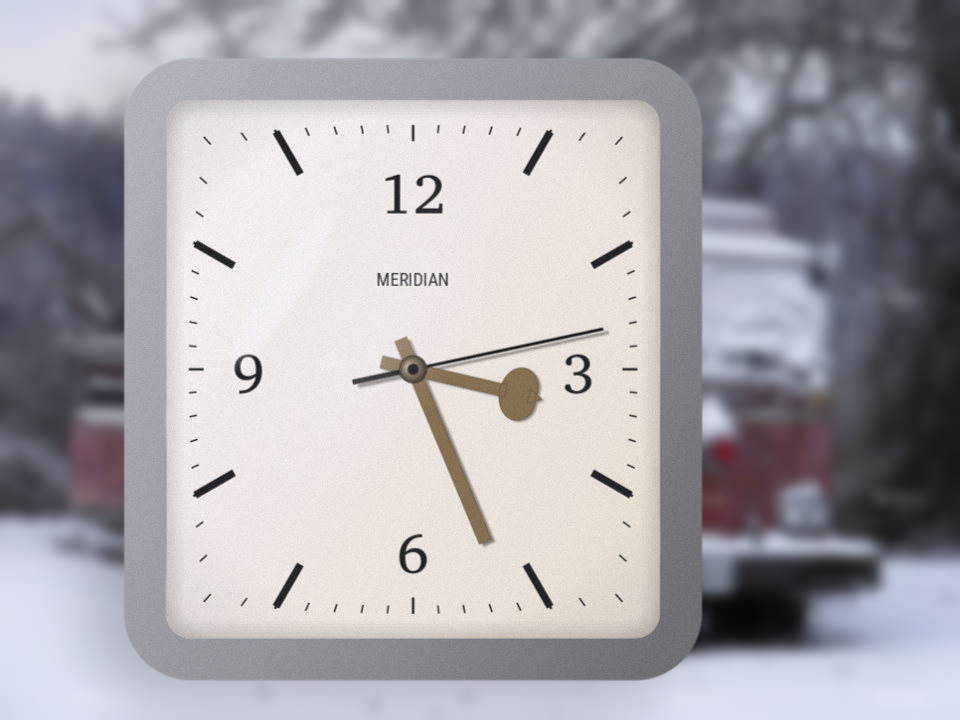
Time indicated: 3:26:13
